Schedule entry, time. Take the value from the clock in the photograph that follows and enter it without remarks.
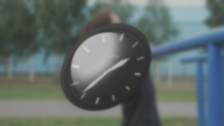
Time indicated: 1:36
